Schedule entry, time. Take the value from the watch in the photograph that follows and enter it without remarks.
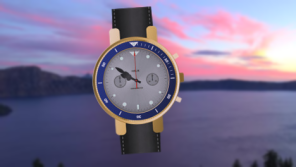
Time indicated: 9:51
